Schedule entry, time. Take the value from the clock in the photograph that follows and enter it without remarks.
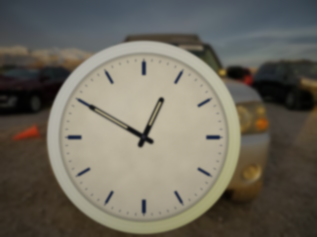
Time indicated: 12:50
